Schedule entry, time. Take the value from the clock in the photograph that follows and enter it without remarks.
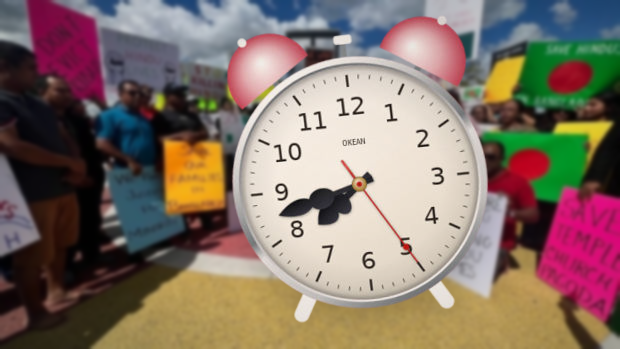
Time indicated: 7:42:25
